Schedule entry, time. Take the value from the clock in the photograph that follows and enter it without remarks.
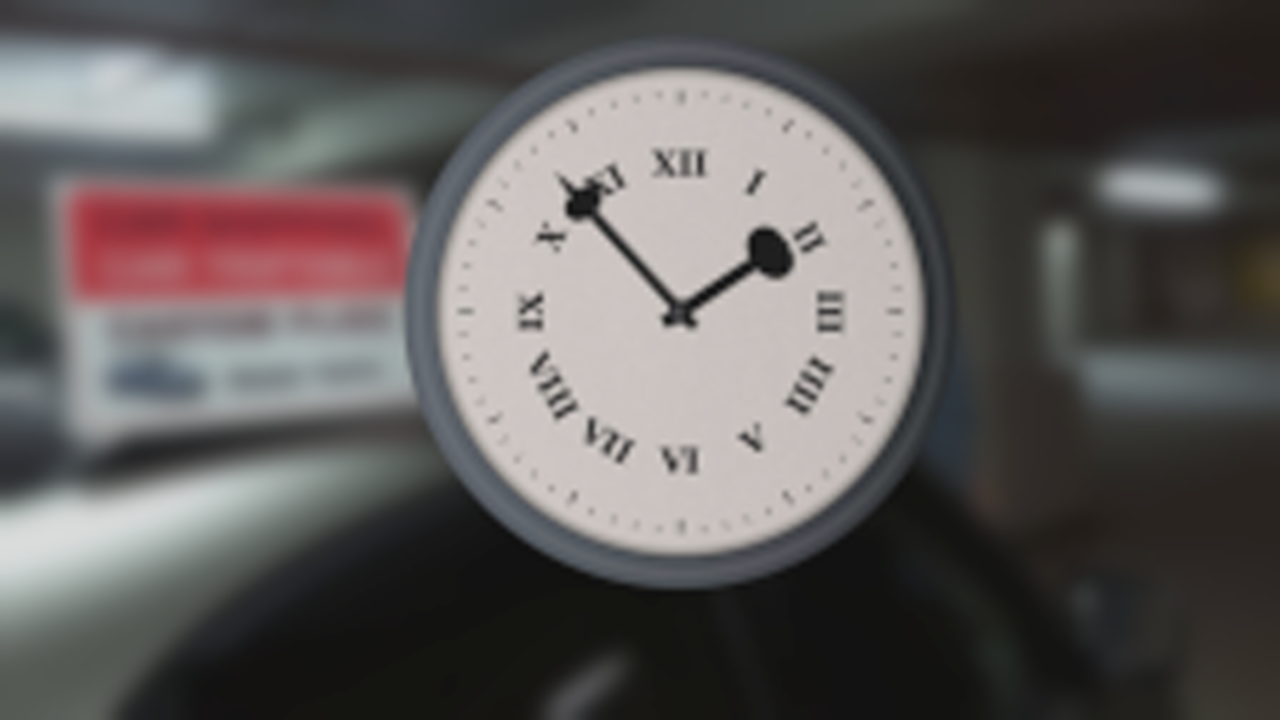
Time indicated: 1:53
